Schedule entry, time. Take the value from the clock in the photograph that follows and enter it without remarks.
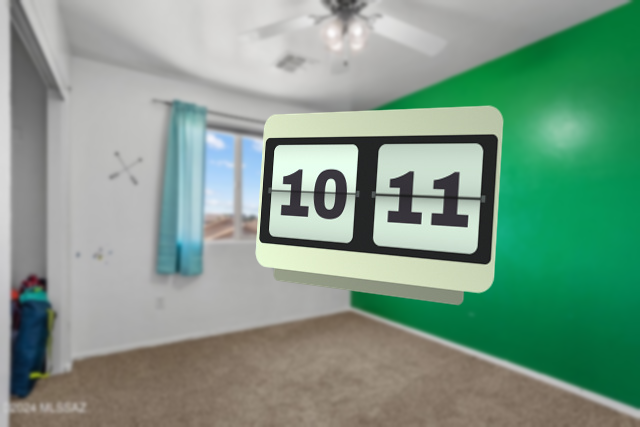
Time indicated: 10:11
